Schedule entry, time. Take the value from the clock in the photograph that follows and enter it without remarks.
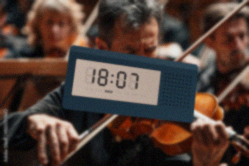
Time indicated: 18:07
